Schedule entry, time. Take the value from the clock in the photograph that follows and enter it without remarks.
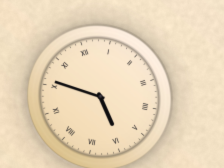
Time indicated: 5:51
